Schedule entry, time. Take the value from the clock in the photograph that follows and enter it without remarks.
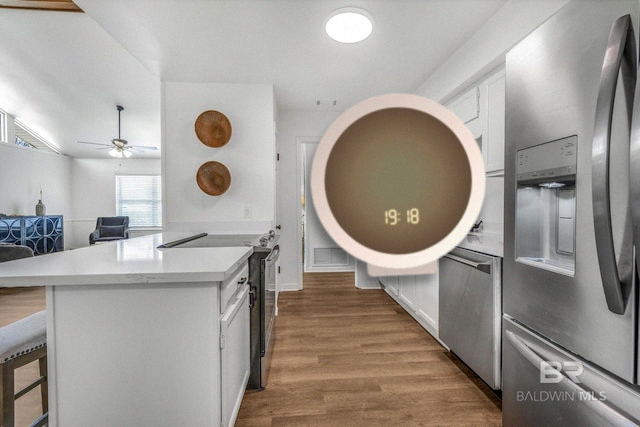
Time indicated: 19:18
